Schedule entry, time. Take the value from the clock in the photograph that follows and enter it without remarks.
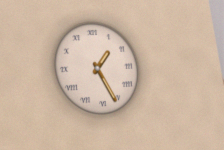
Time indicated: 1:26
